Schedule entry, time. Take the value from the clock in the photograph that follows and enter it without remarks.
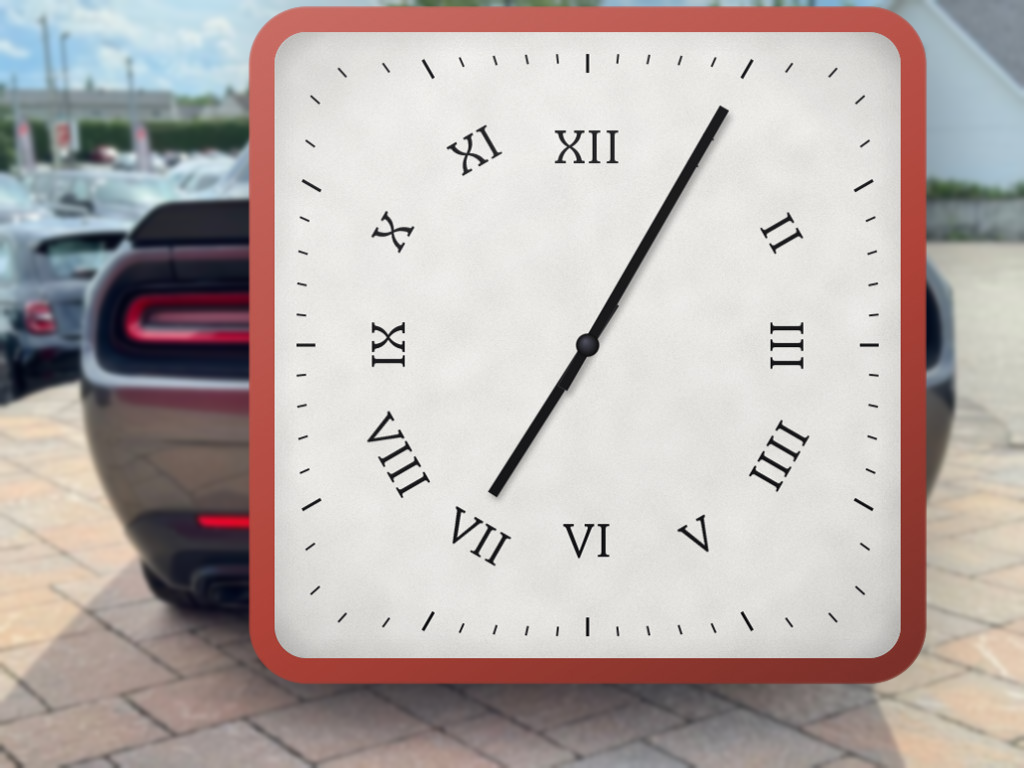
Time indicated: 7:05
